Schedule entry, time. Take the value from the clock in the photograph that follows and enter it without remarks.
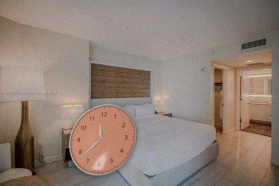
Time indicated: 11:38
